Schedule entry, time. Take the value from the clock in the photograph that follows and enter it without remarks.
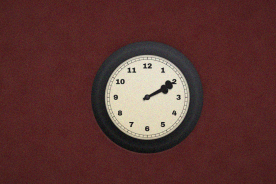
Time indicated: 2:10
